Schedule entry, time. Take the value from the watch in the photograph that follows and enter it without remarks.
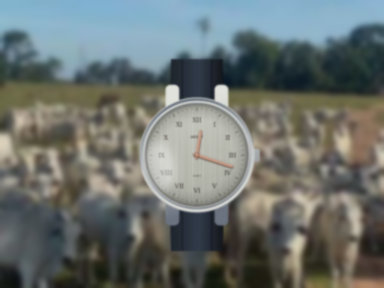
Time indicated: 12:18
